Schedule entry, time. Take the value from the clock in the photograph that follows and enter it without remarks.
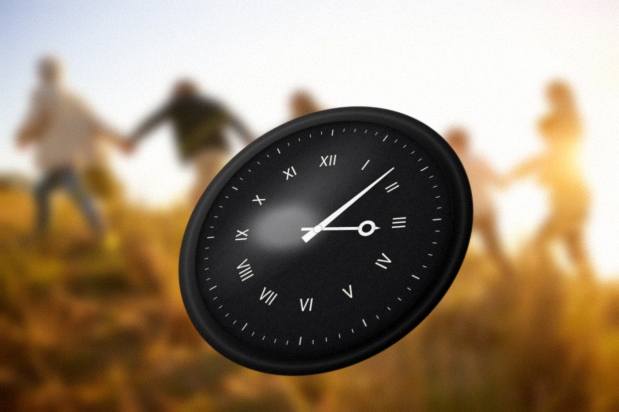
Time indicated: 3:08
